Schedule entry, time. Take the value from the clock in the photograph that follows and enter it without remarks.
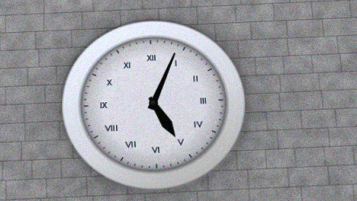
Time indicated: 5:04
